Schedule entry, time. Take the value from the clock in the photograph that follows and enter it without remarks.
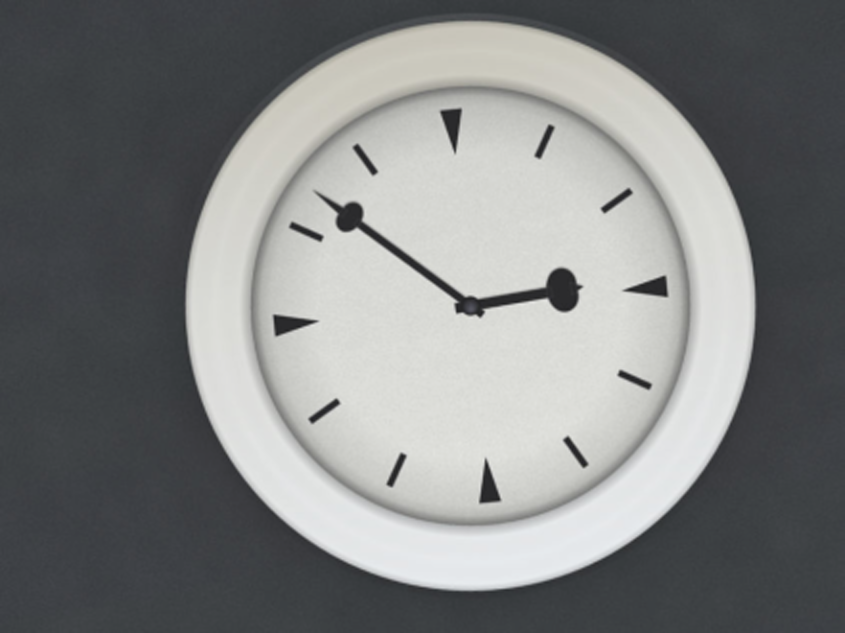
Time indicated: 2:52
